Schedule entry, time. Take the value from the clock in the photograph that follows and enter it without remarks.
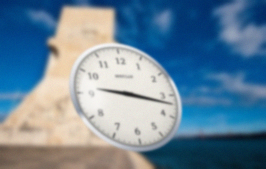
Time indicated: 9:17
